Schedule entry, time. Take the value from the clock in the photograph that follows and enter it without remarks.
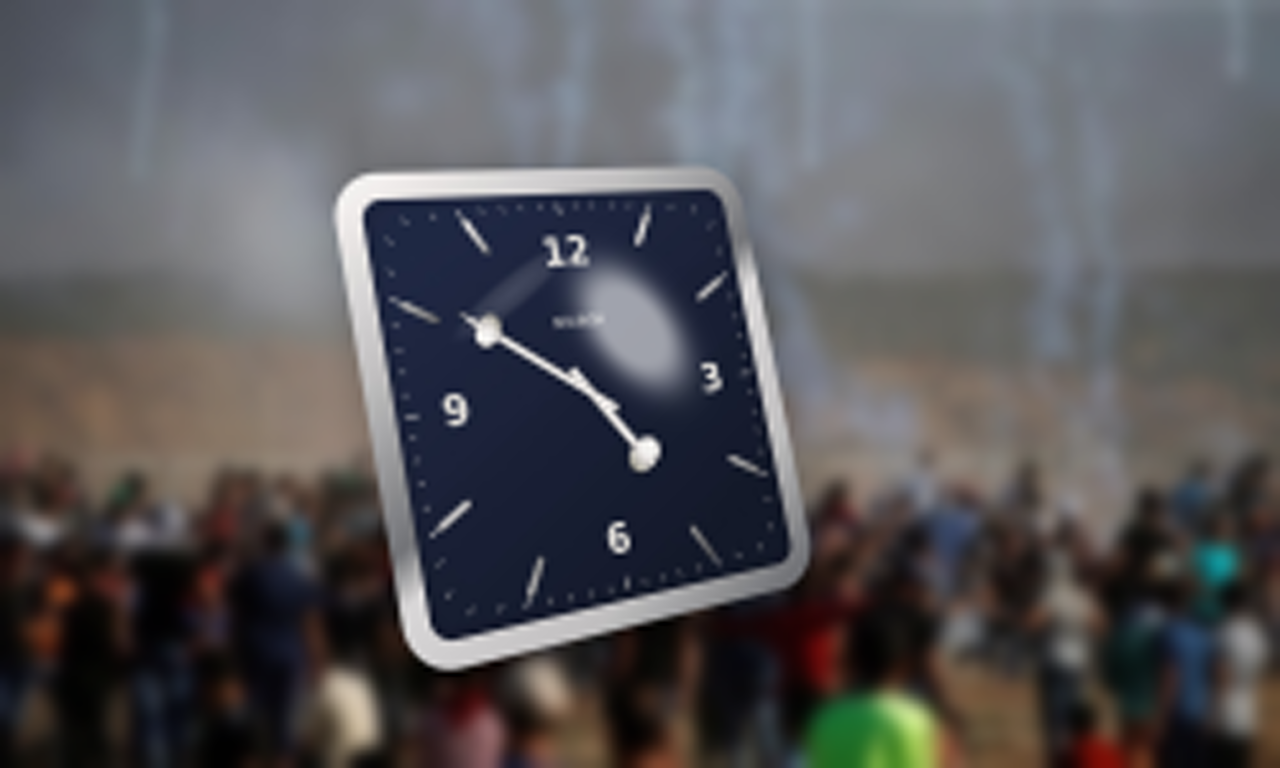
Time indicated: 4:51
